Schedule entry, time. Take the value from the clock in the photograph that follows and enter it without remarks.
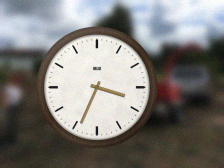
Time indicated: 3:34
